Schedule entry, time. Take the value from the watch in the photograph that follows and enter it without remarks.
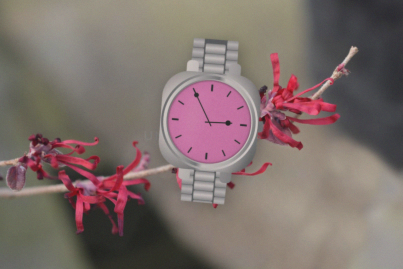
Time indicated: 2:55
